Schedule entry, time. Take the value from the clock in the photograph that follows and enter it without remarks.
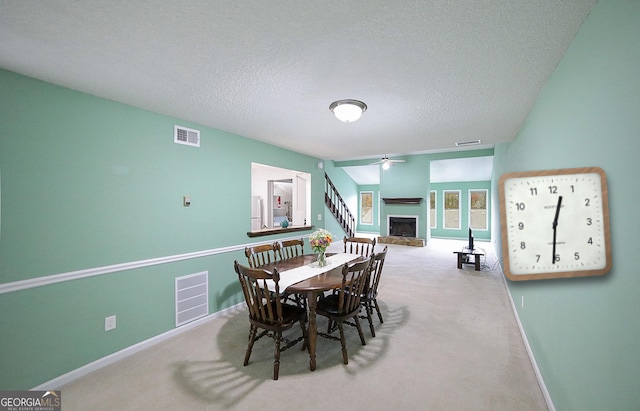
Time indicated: 12:31
